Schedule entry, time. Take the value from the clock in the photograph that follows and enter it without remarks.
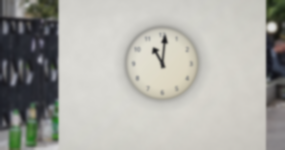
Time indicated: 11:01
